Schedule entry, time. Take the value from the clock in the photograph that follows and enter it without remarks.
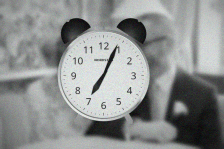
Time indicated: 7:04
